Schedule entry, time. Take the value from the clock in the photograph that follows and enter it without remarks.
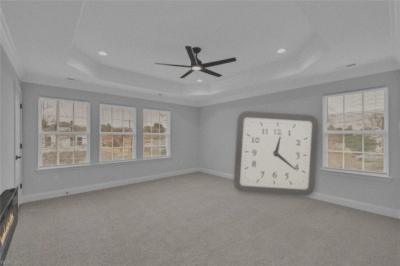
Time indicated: 12:21
